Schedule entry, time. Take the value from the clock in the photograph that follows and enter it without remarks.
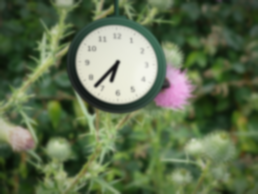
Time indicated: 6:37
